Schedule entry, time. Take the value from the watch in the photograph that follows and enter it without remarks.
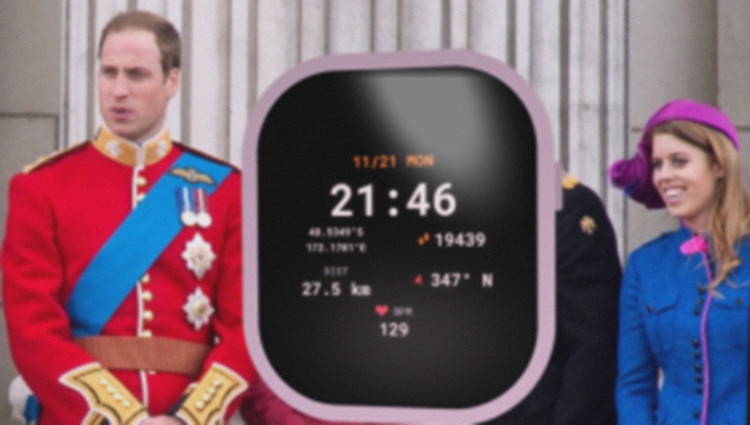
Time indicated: 21:46
